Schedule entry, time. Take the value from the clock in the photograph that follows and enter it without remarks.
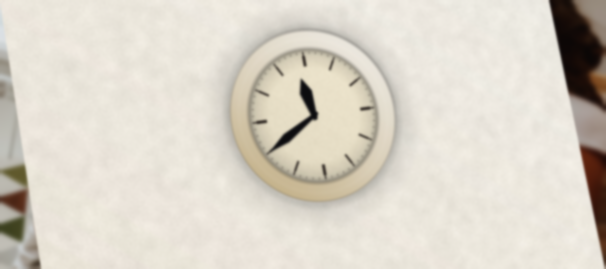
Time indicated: 11:40
